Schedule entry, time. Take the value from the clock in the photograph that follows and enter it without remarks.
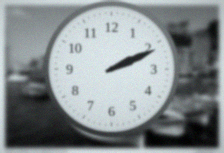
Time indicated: 2:11
